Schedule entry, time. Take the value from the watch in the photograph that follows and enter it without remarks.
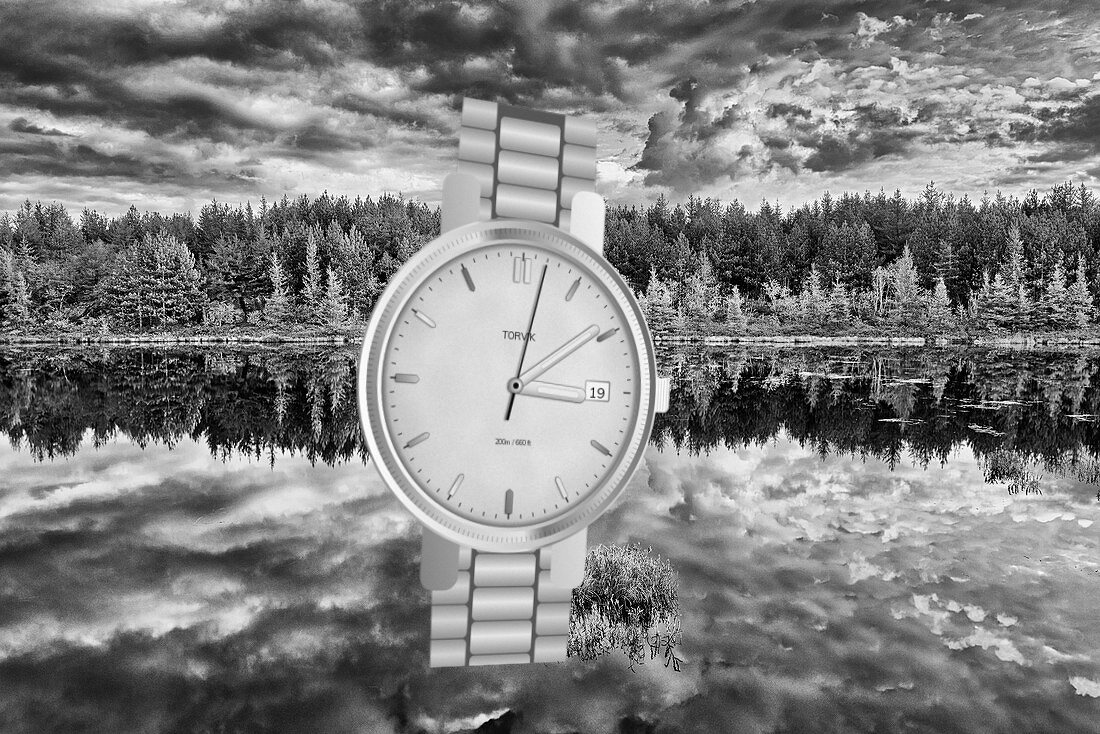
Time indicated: 3:09:02
